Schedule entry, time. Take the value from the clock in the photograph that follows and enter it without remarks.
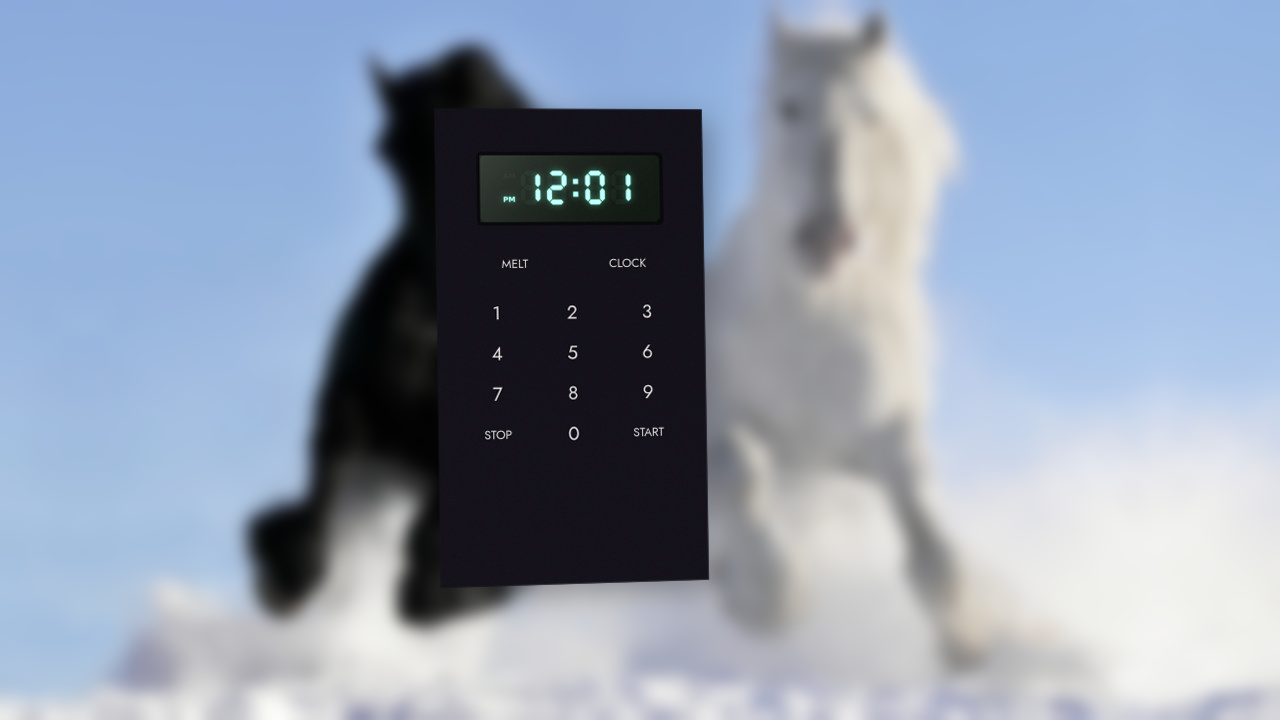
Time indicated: 12:01
